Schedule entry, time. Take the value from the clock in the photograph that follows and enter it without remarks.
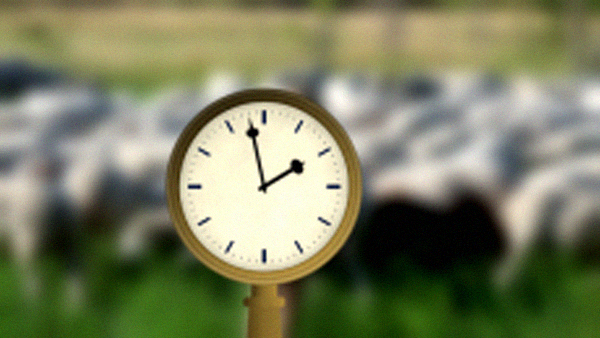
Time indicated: 1:58
